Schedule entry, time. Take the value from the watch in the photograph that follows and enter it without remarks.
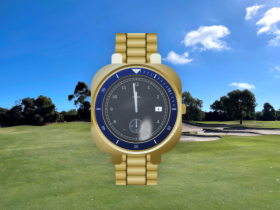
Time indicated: 11:59
